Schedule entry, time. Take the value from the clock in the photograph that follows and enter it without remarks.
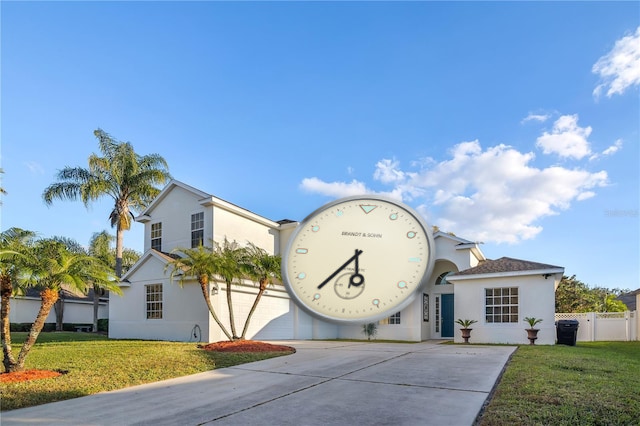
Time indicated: 5:36
